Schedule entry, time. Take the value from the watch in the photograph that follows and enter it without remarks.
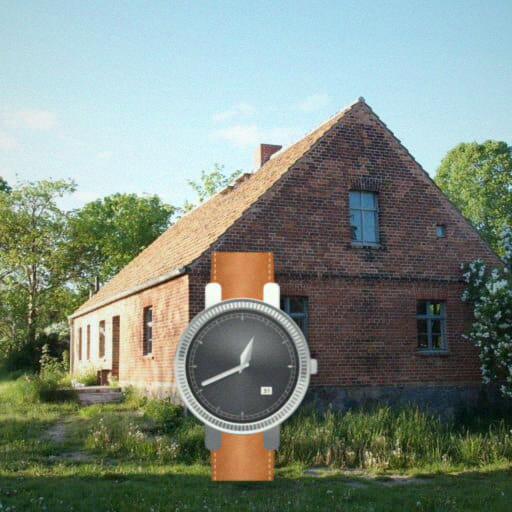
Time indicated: 12:41
